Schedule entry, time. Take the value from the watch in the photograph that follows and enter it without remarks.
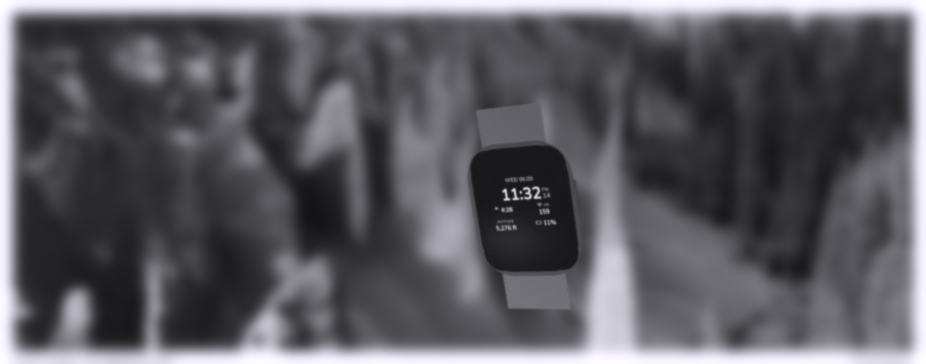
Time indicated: 11:32
